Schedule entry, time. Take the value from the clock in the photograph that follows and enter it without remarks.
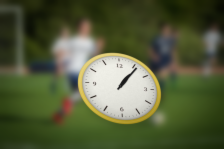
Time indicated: 1:06
